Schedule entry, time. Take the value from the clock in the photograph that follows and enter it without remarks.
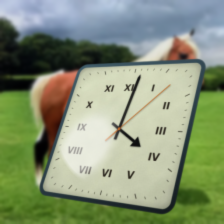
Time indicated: 4:01:07
